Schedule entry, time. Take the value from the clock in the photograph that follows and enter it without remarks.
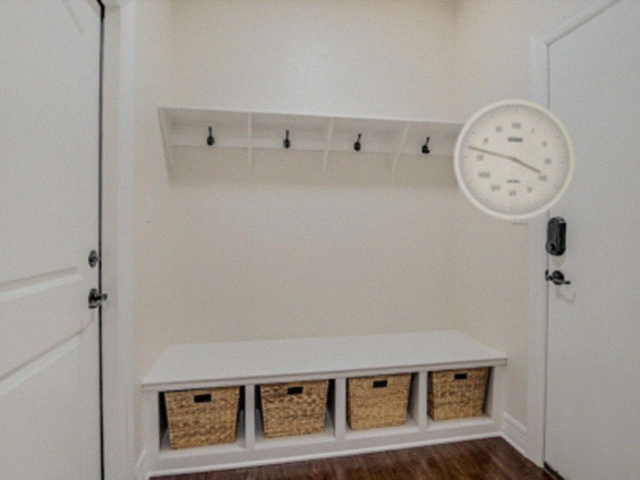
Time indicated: 3:47
